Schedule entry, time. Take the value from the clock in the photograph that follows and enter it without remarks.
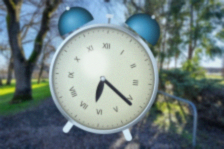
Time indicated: 6:21
